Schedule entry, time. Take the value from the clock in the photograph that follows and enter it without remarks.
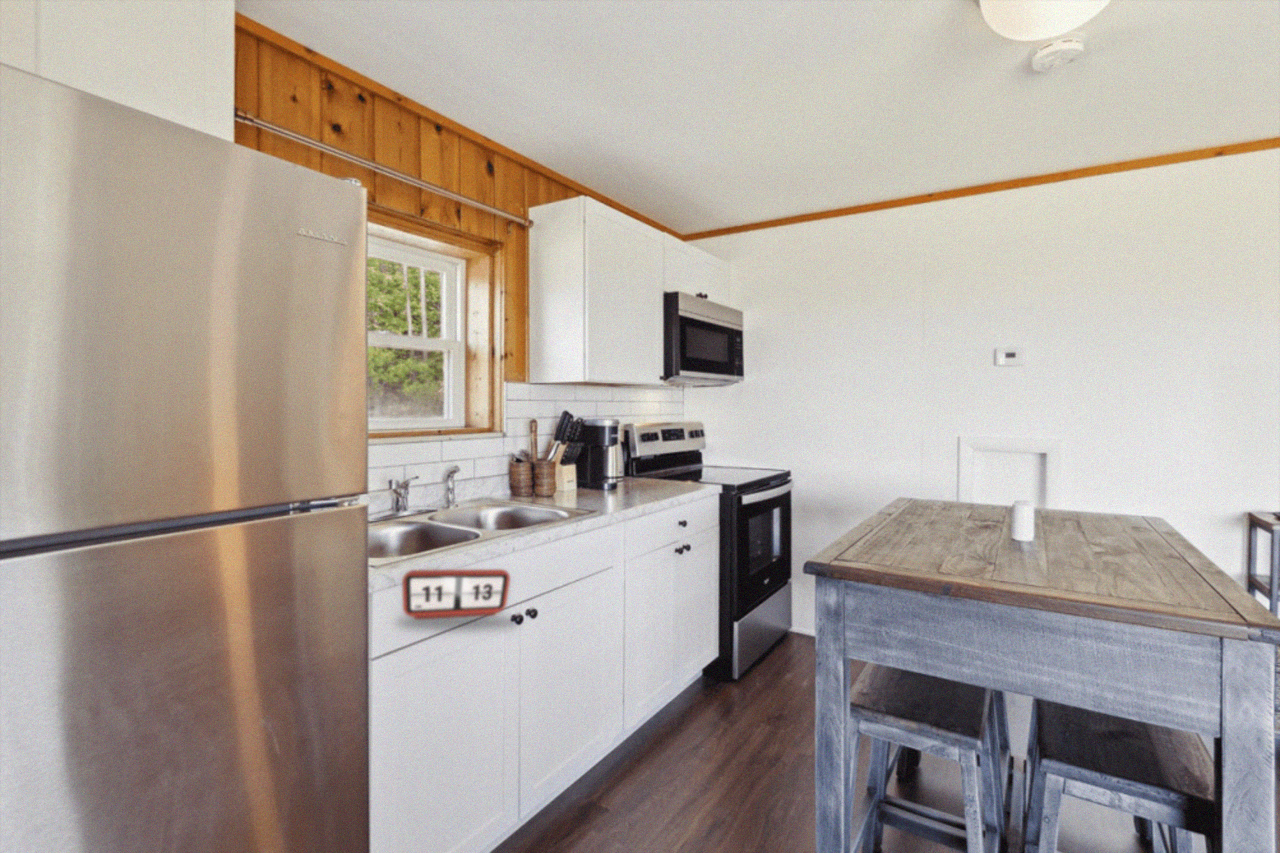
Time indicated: 11:13
